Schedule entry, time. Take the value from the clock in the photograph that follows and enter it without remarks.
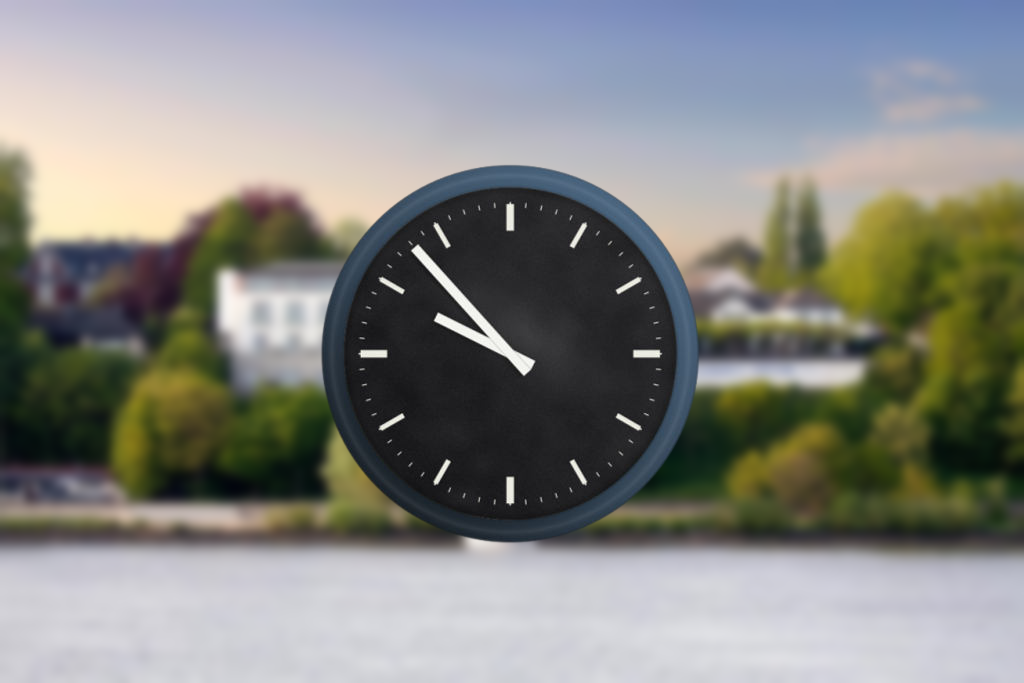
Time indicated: 9:53
